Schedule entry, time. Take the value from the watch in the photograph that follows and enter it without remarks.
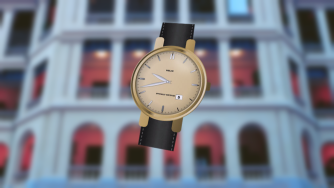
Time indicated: 9:42
